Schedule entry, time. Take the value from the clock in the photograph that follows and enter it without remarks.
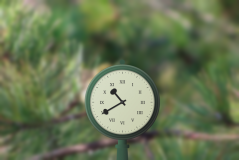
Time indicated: 10:40
